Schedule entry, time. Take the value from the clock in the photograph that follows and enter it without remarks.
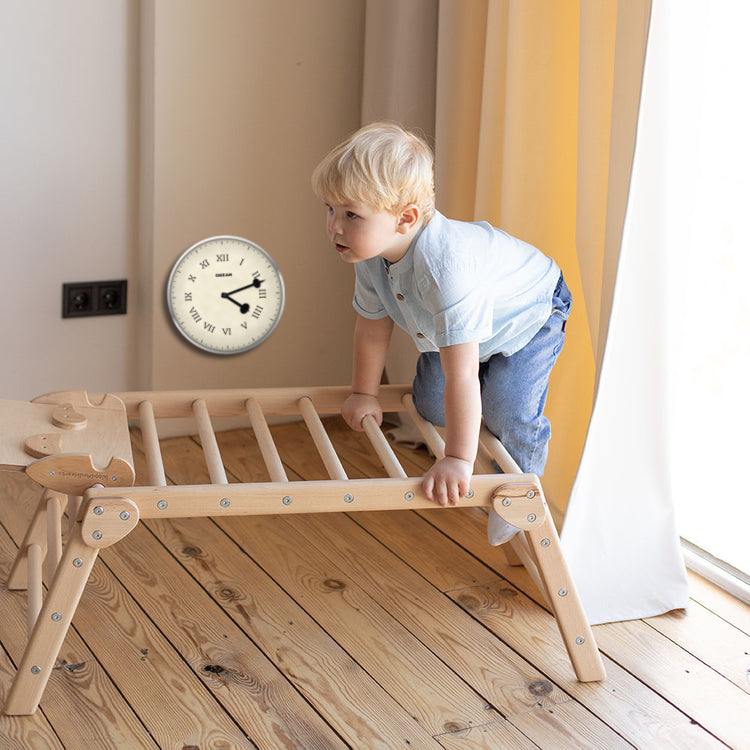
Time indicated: 4:12
